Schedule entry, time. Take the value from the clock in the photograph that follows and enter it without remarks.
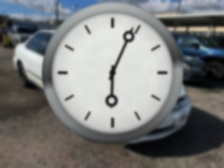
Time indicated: 6:04
